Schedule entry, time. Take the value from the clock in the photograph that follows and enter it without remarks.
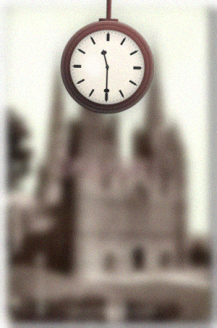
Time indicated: 11:30
